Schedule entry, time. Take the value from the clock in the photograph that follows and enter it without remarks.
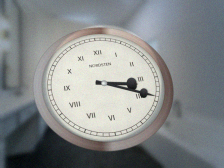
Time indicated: 3:19
